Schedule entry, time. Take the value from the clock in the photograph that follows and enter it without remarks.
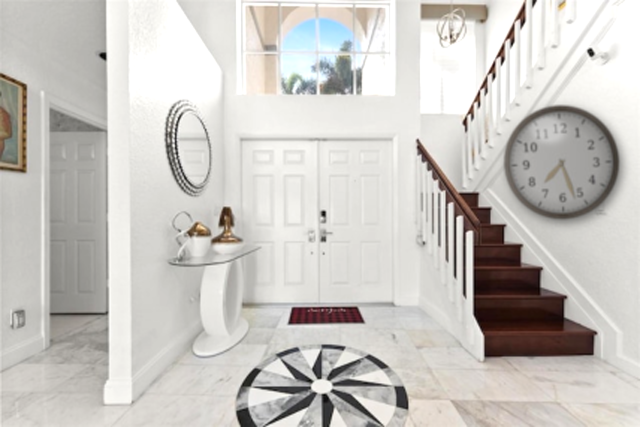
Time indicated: 7:27
